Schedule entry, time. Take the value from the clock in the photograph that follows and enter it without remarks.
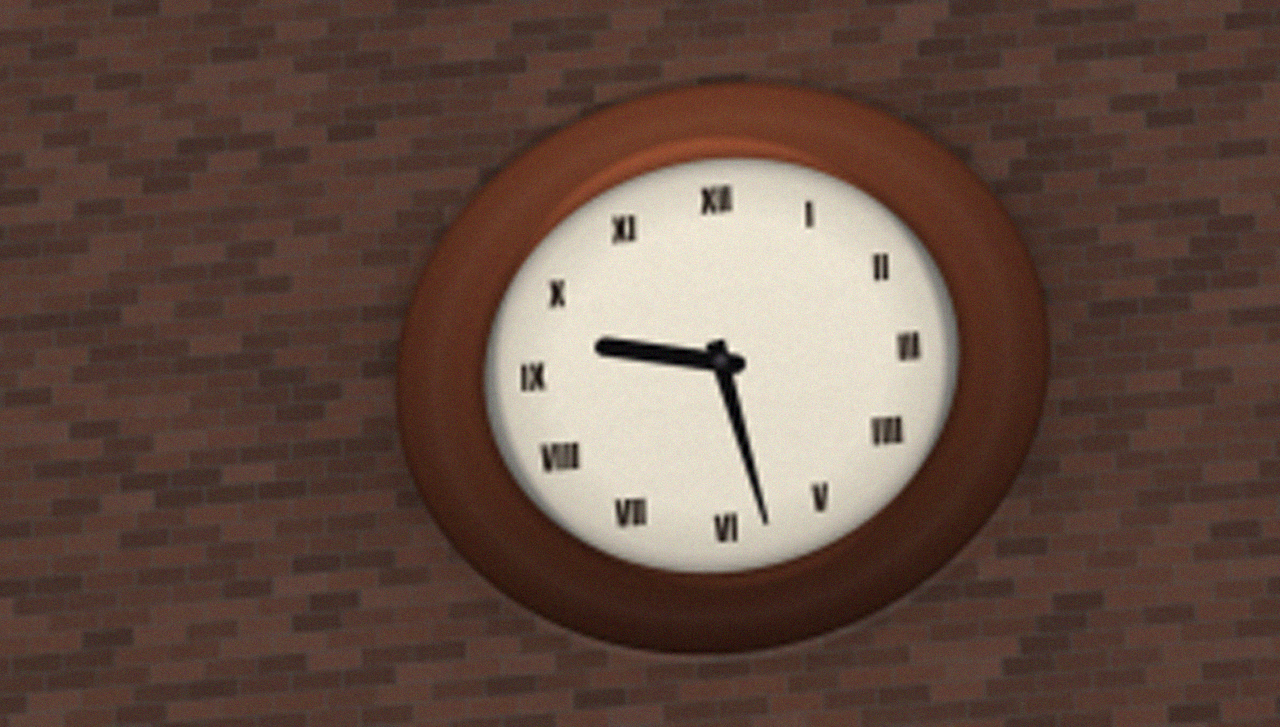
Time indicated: 9:28
